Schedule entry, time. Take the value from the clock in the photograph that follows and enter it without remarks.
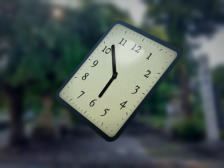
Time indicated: 5:52
